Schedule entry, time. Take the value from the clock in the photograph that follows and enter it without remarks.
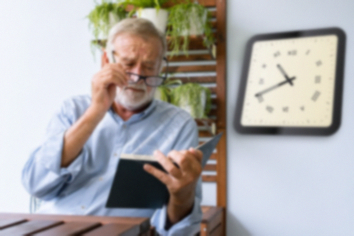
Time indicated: 10:41
